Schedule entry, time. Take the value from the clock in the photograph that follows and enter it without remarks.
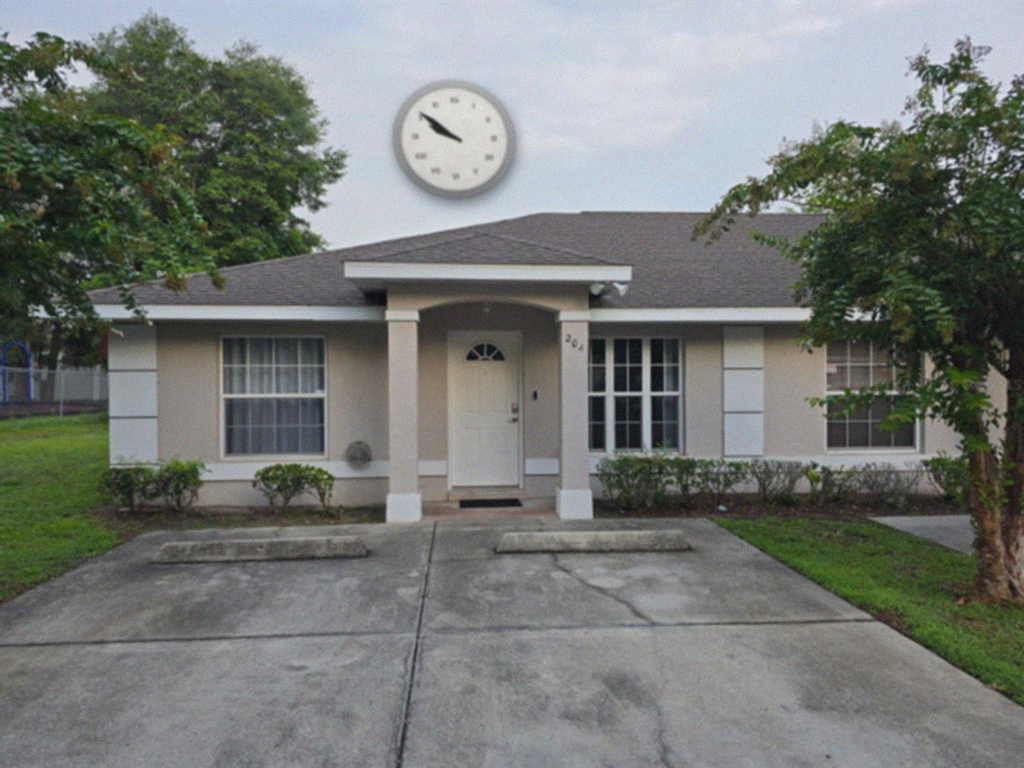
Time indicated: 9:51
